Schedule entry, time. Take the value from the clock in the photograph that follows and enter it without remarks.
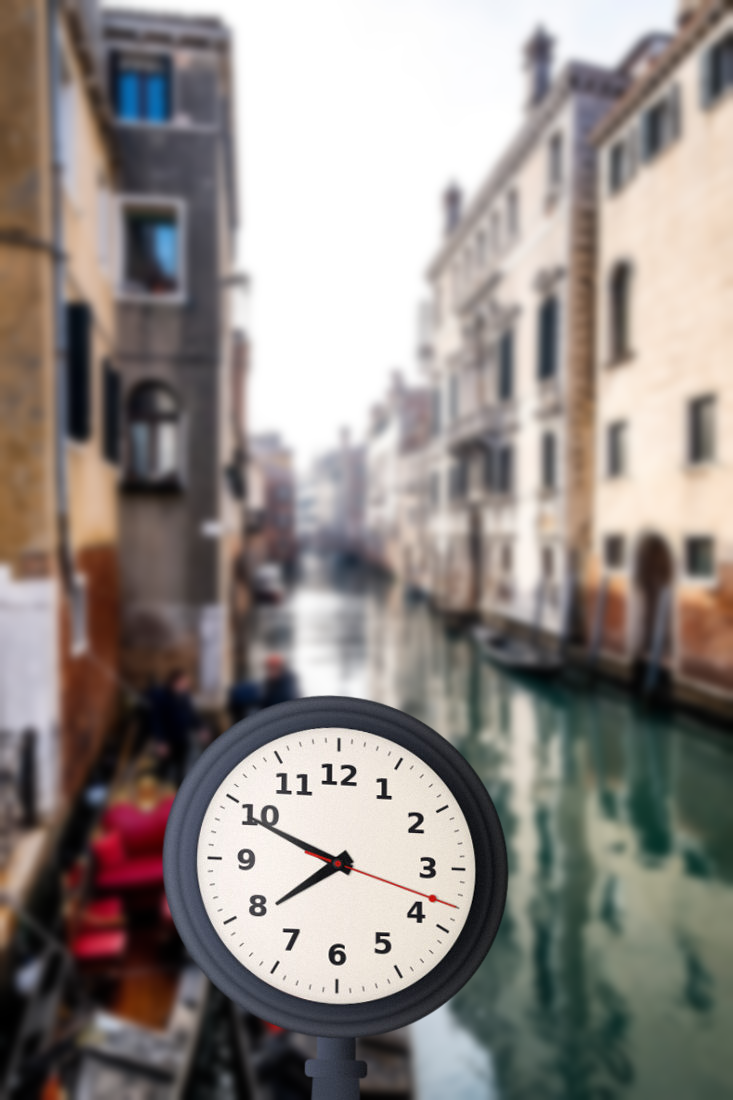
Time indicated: 7:49:18
